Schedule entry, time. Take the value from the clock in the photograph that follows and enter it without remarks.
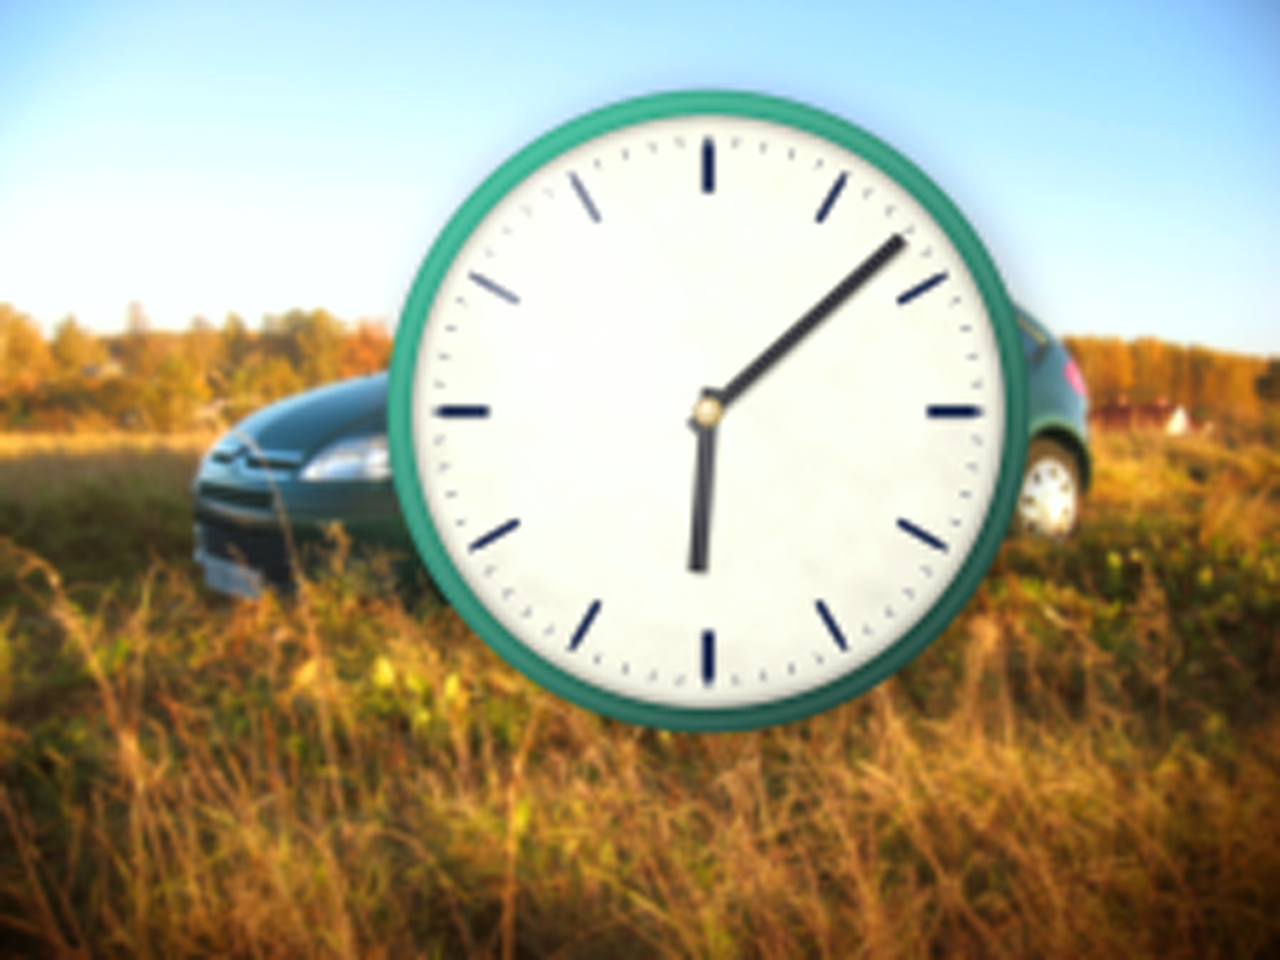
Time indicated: 6:08
